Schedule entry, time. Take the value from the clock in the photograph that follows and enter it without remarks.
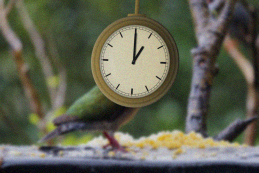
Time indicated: 1:00
